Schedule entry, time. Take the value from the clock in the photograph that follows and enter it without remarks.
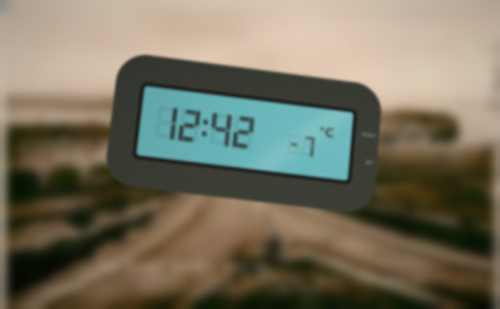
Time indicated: 12:42
